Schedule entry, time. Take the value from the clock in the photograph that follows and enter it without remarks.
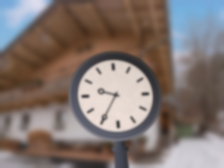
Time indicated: 9:35
